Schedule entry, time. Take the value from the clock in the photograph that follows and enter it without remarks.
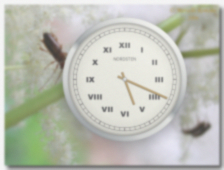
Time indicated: 5:19
